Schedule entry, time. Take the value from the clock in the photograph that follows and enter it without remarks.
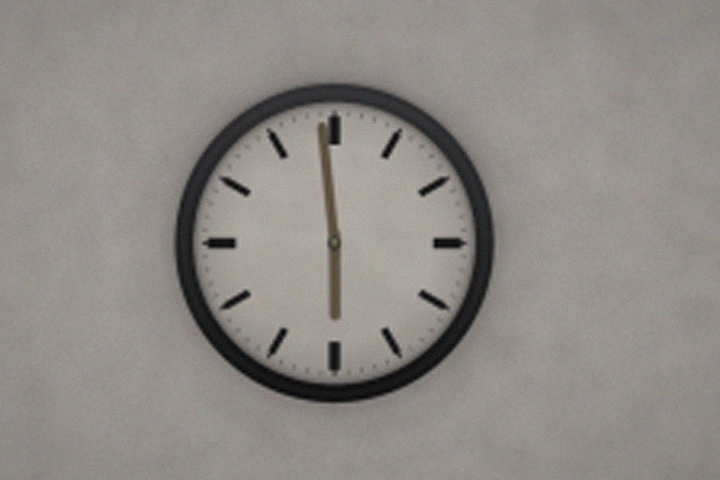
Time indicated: 5:59
